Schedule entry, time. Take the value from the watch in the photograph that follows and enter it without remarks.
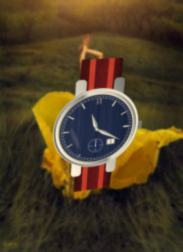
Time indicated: 11:20
